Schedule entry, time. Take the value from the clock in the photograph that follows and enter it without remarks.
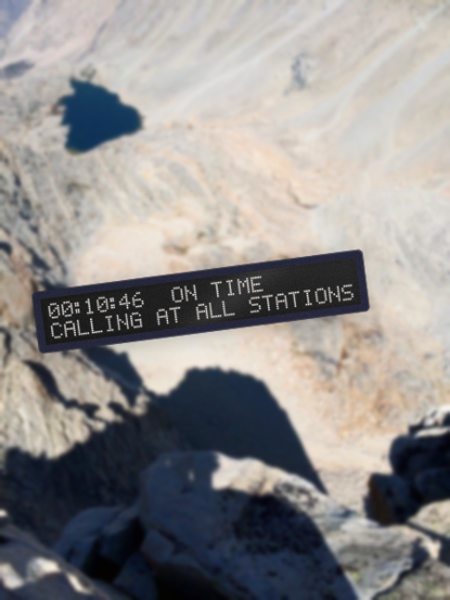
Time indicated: 0:10:46
